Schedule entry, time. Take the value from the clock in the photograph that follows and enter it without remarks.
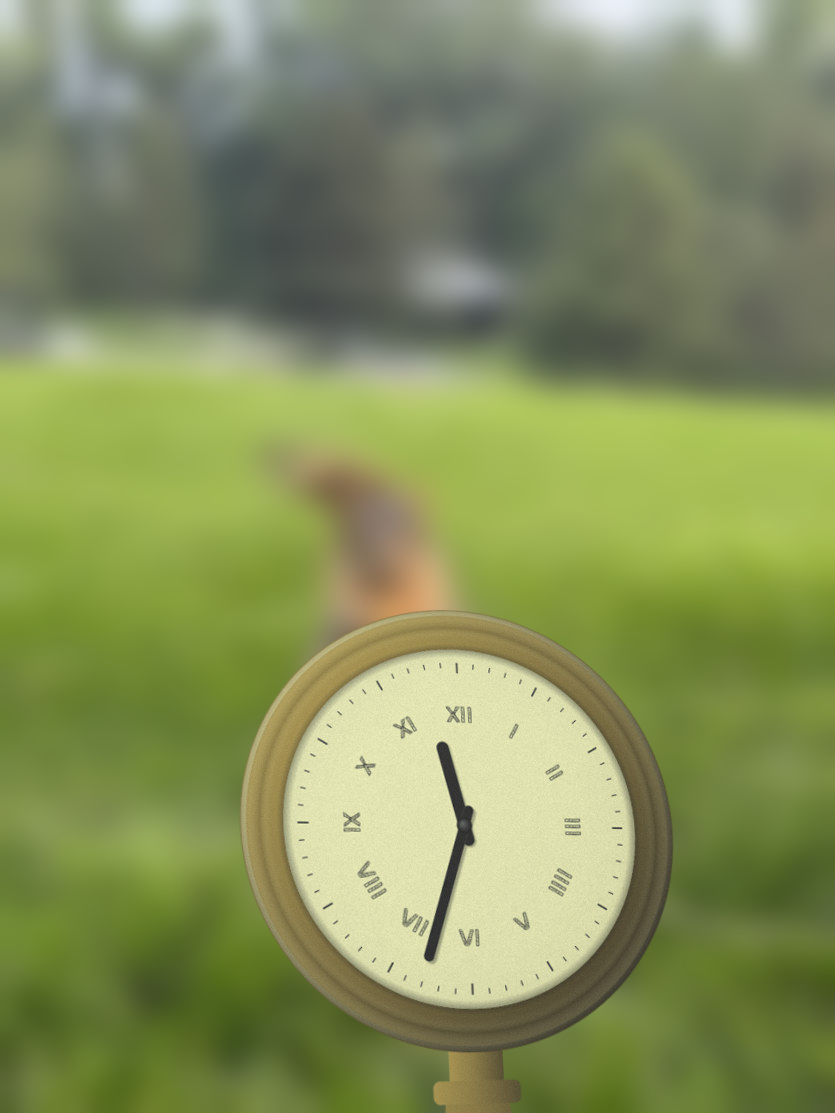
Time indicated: 11:33
